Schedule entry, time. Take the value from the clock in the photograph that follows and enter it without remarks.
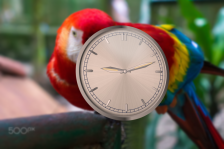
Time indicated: 9:12
